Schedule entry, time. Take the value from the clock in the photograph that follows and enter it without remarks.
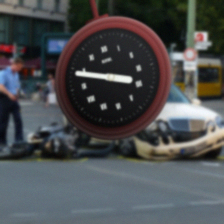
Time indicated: 3:49
